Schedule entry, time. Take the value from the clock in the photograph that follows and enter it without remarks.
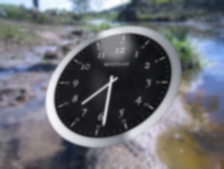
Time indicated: 7:29
